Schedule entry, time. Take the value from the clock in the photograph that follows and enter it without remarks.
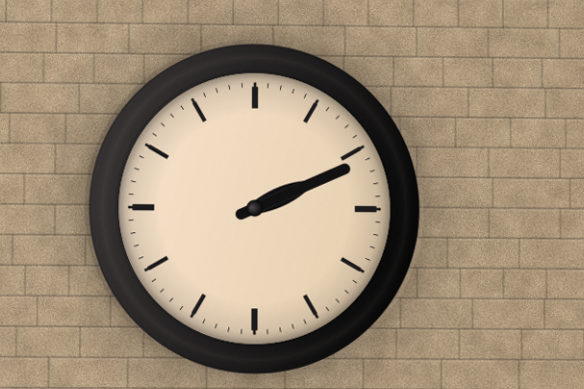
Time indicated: 2:11
